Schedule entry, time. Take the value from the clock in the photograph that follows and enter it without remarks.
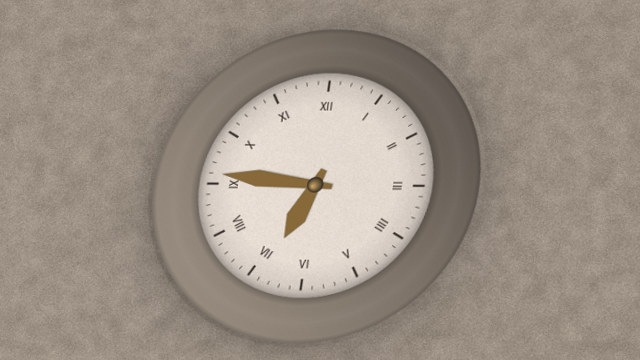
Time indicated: 6:46
